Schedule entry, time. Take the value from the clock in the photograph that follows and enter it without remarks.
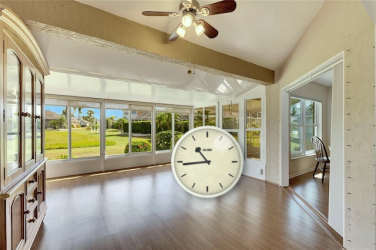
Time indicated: 10:44
